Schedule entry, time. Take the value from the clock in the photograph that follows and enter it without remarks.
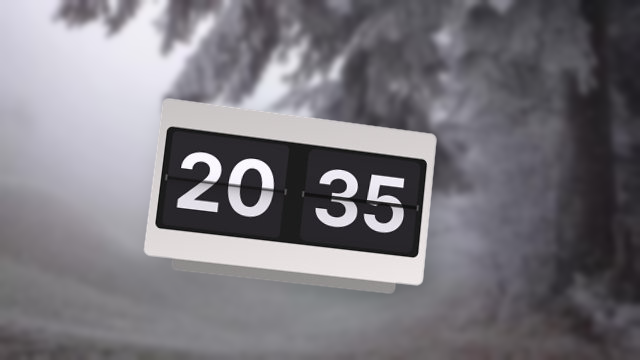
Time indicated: 20:35
